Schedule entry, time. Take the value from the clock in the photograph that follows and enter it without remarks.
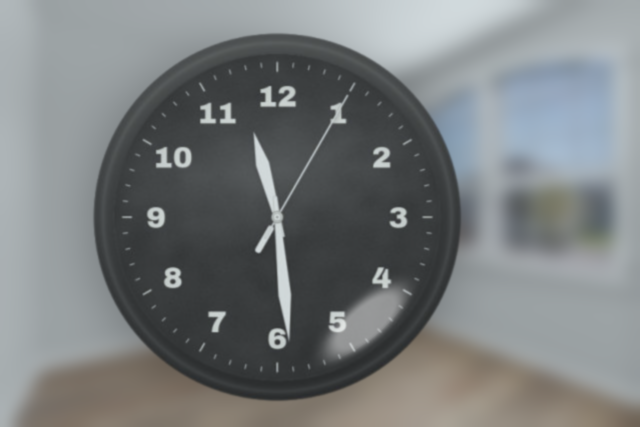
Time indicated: 11:29:05
